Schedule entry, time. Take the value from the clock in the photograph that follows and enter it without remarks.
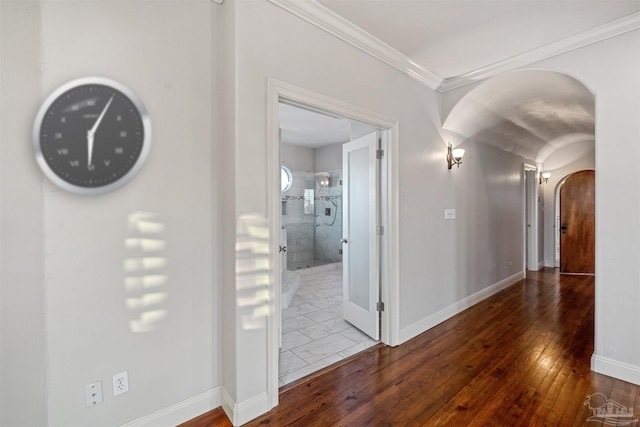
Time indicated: 6:05
